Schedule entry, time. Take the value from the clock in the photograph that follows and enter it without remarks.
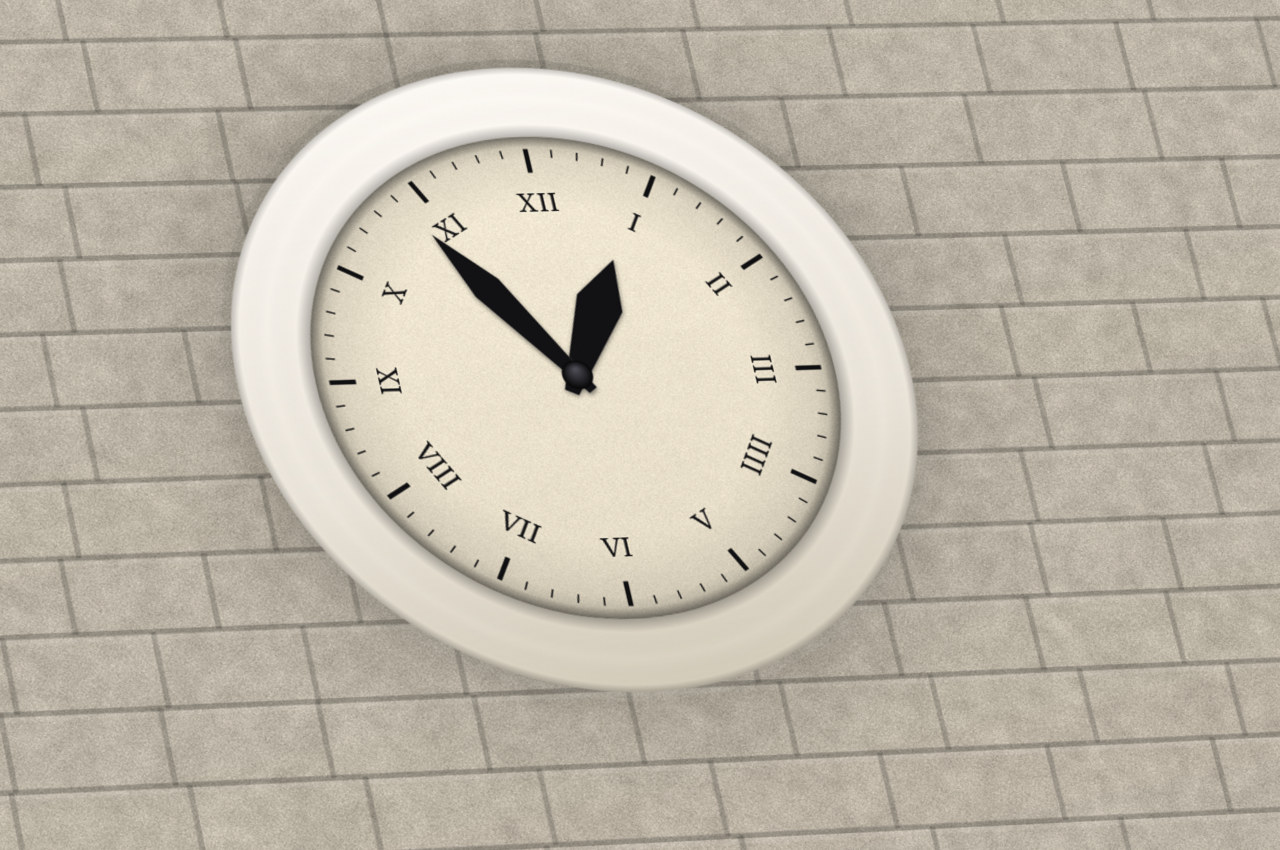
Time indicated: 12:54
